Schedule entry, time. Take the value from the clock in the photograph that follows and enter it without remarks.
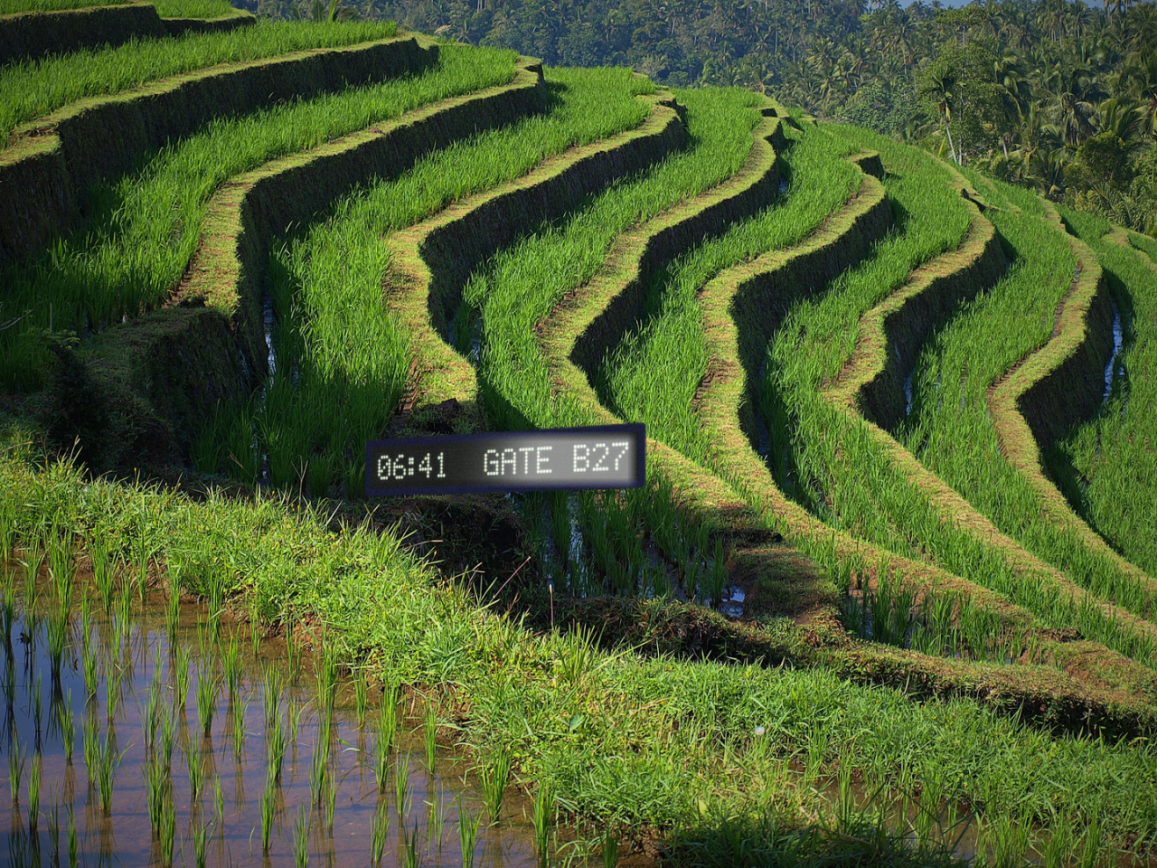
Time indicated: 6:41
